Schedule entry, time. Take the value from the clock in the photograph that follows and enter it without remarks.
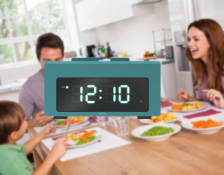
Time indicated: 12:10
